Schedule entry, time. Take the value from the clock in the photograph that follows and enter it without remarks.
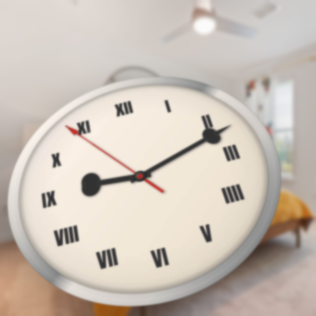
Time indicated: 9:11:54
